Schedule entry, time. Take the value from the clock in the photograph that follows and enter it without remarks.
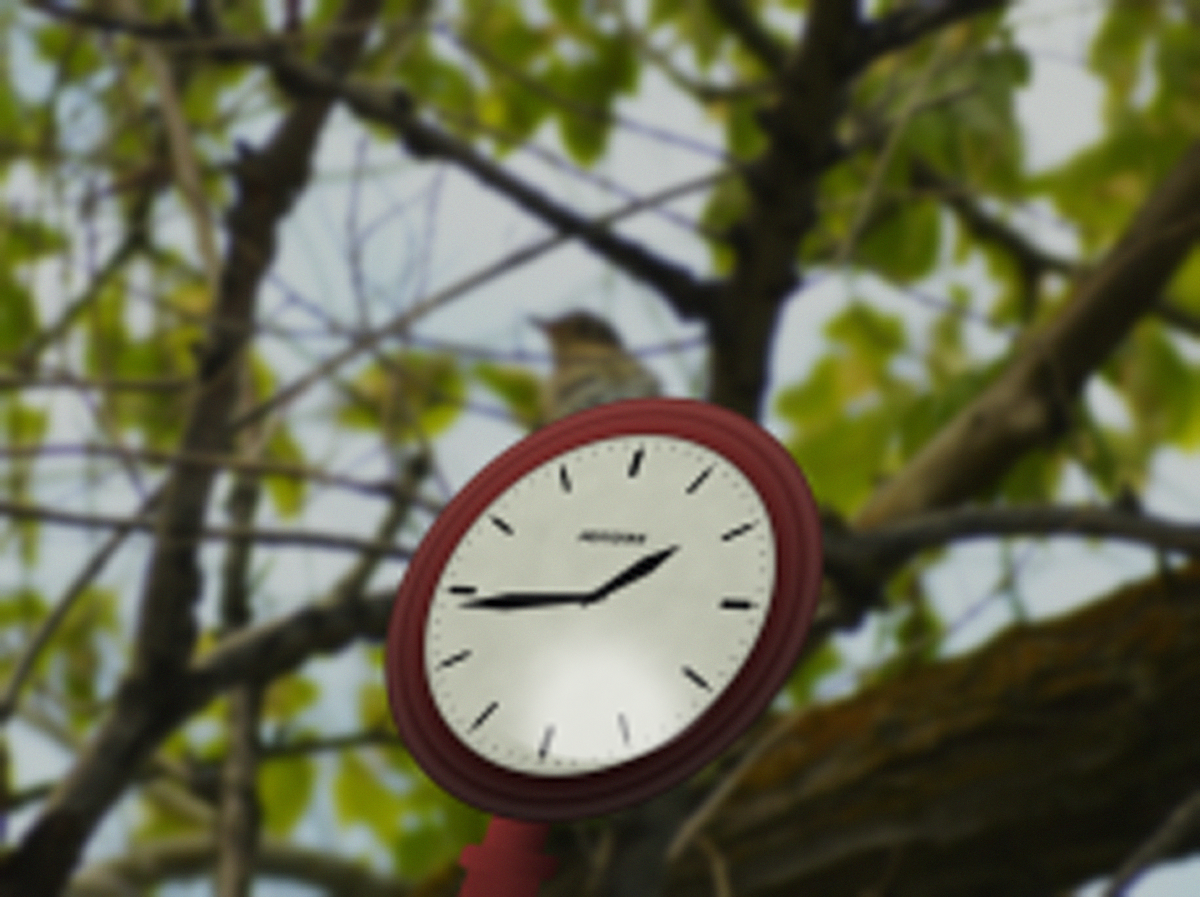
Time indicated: 1:44
